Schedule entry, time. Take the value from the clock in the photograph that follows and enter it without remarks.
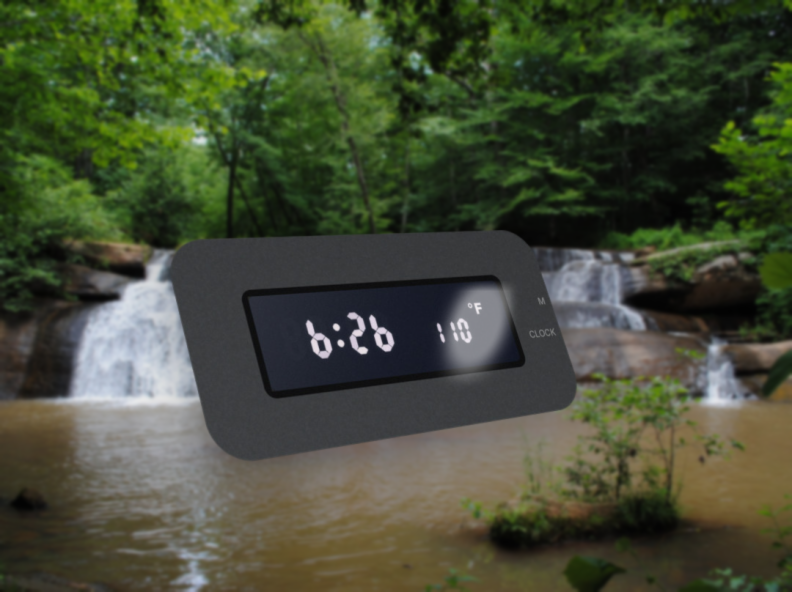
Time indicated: 6:26
